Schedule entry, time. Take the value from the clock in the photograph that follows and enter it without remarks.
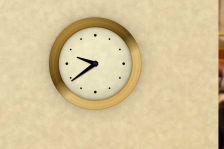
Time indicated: 9:39
